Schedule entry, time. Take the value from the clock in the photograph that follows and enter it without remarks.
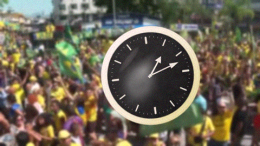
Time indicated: 1:12
